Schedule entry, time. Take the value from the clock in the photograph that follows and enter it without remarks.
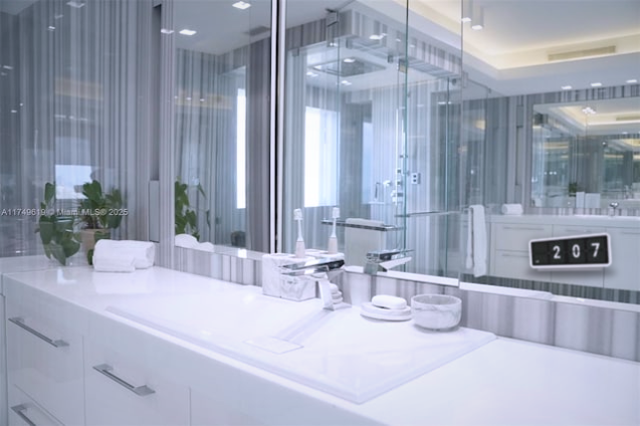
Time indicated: 2:07
